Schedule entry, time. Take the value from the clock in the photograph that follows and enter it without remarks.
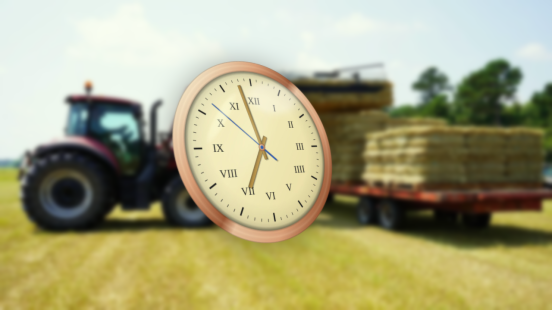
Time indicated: 6:57:52
